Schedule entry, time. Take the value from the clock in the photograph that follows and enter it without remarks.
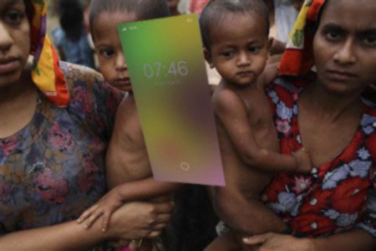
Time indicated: 7:46
